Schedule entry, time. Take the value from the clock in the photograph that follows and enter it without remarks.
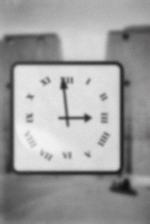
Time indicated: 2:59
